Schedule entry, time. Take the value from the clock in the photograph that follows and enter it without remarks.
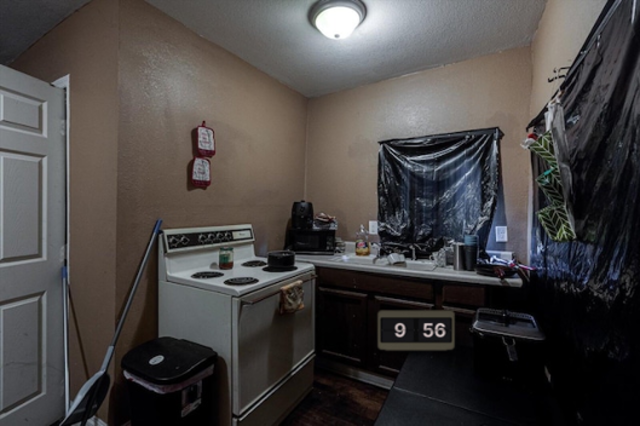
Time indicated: 9:56
